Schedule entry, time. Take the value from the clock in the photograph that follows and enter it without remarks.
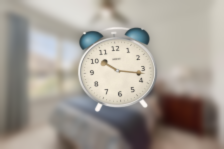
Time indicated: 10:17
